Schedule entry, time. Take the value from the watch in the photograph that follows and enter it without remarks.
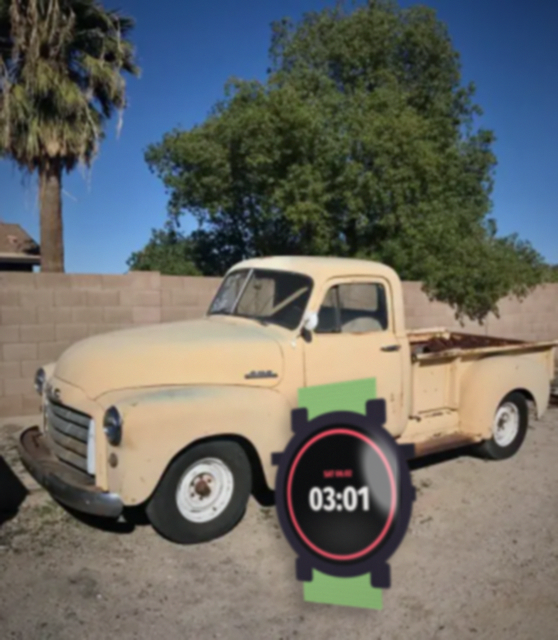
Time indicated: 3:01
